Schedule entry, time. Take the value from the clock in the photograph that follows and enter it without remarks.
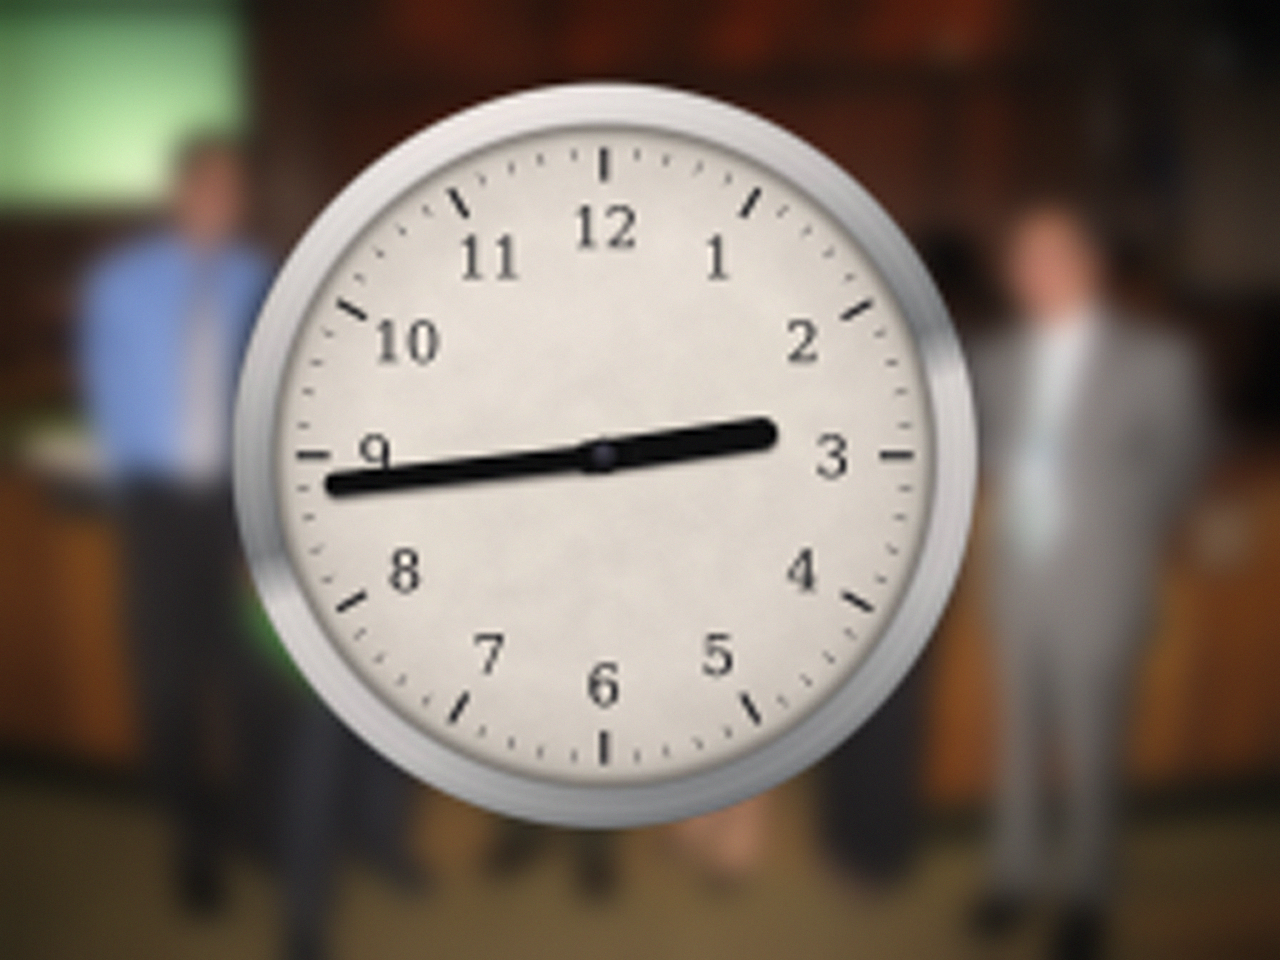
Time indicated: 2:44
